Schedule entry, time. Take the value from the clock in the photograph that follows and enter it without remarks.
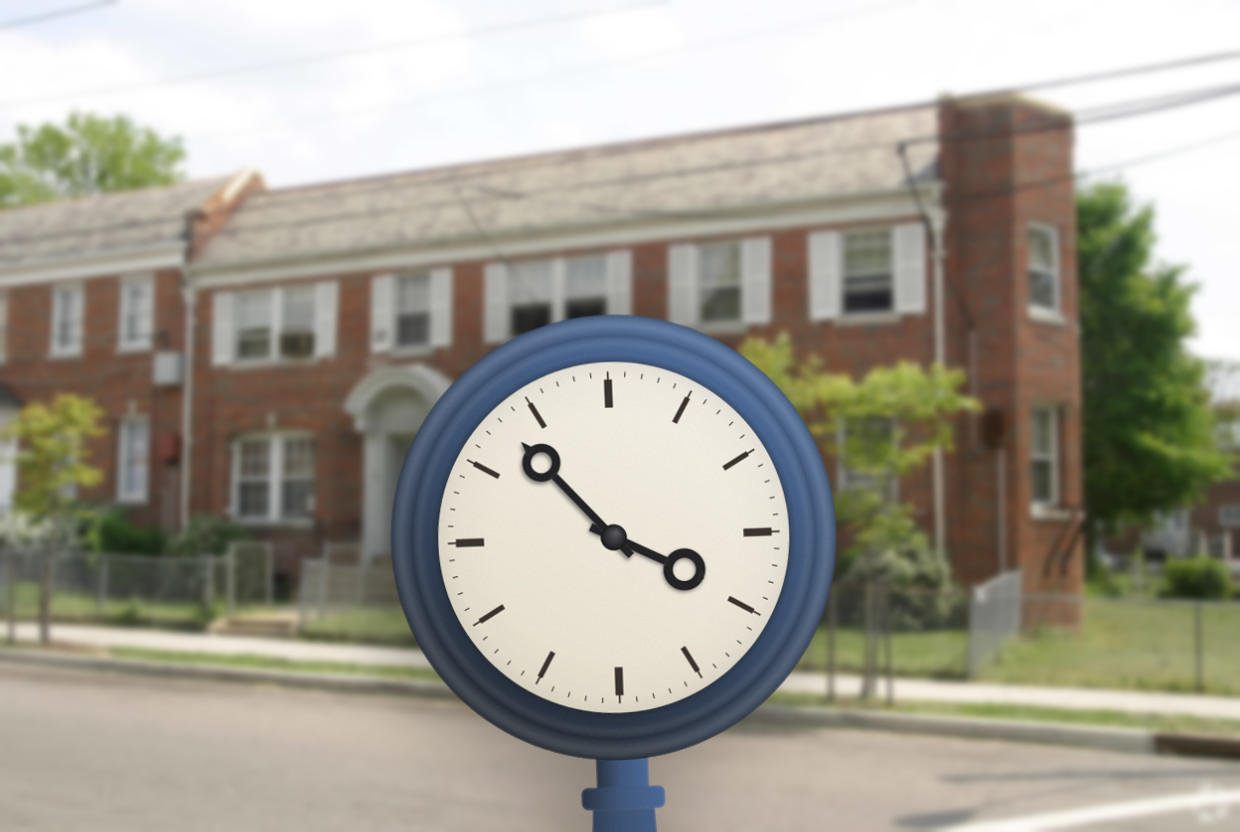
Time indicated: 3:53
